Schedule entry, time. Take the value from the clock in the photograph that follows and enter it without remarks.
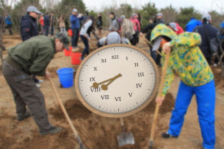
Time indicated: 7:42
